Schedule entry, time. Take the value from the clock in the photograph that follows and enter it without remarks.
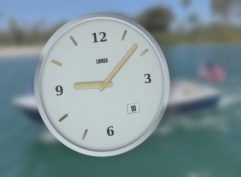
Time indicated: 9:08
